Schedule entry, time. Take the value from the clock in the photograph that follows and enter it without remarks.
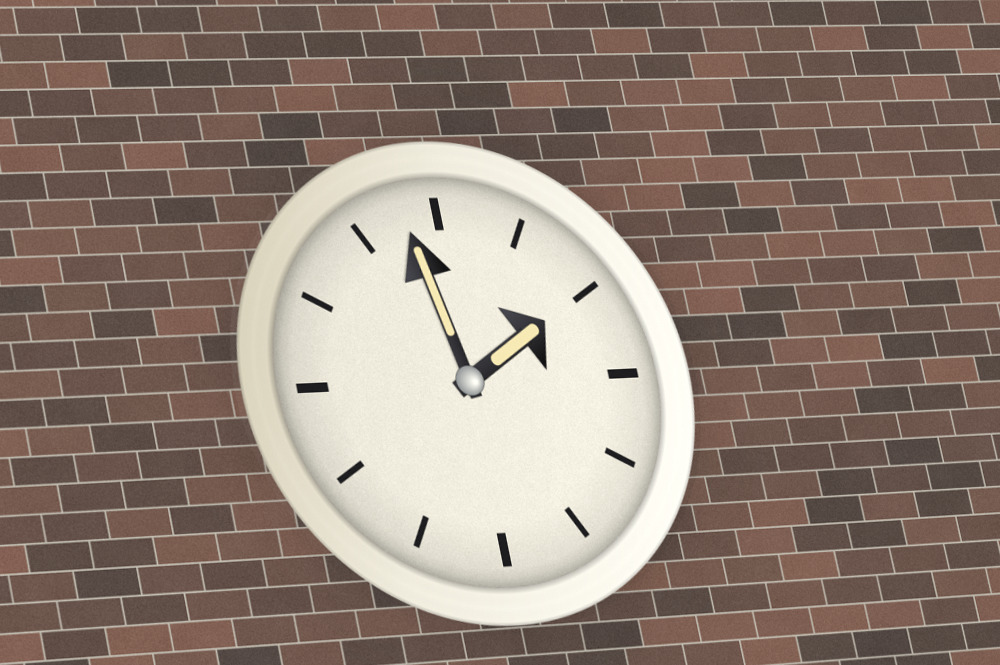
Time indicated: 1:58
